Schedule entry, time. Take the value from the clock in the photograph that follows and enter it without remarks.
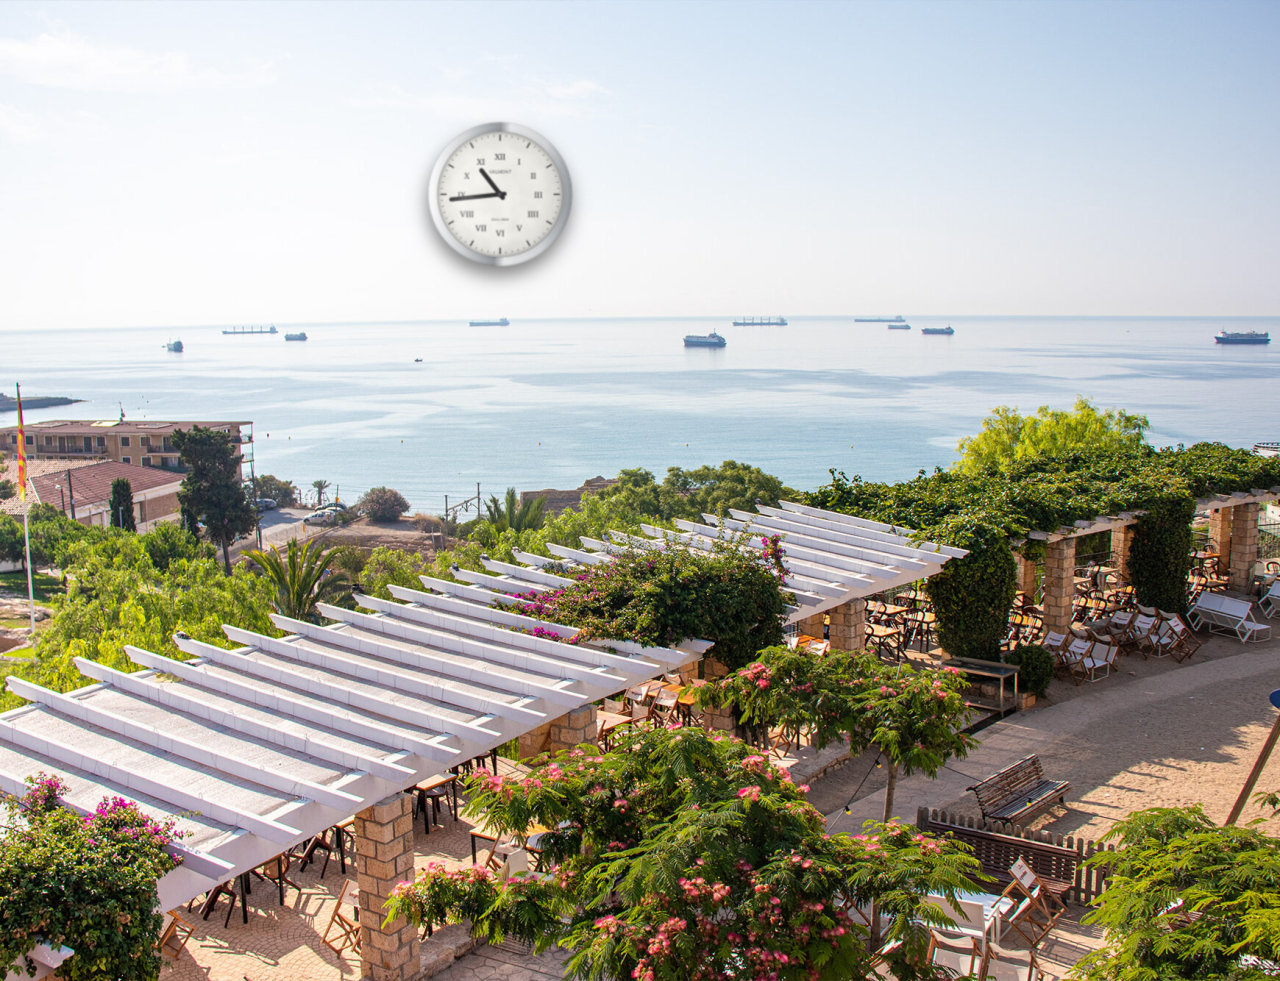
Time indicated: 10:44
